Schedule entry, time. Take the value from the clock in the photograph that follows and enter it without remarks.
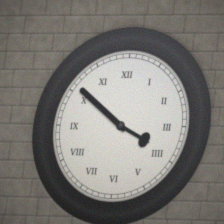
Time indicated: 3:51
